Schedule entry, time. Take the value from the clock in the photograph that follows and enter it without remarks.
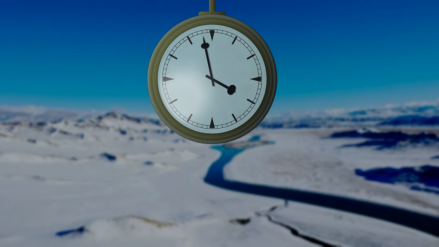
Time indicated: 3:58
